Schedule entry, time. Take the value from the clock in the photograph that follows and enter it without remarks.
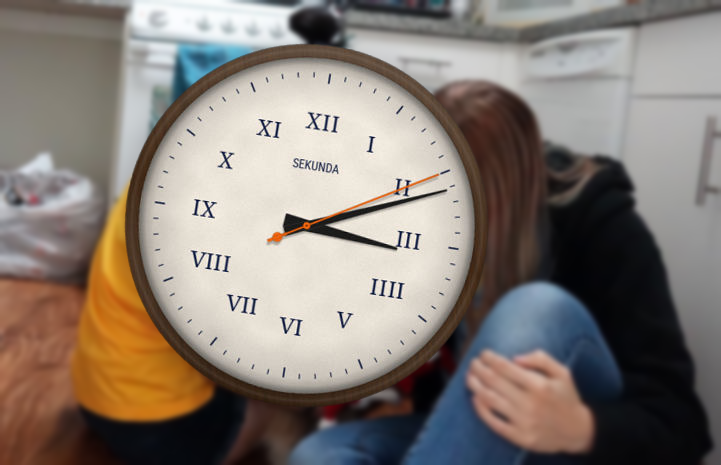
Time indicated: 3:11:10
